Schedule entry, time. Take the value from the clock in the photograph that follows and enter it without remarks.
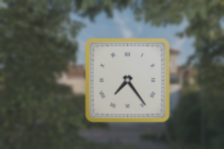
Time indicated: 7:24
